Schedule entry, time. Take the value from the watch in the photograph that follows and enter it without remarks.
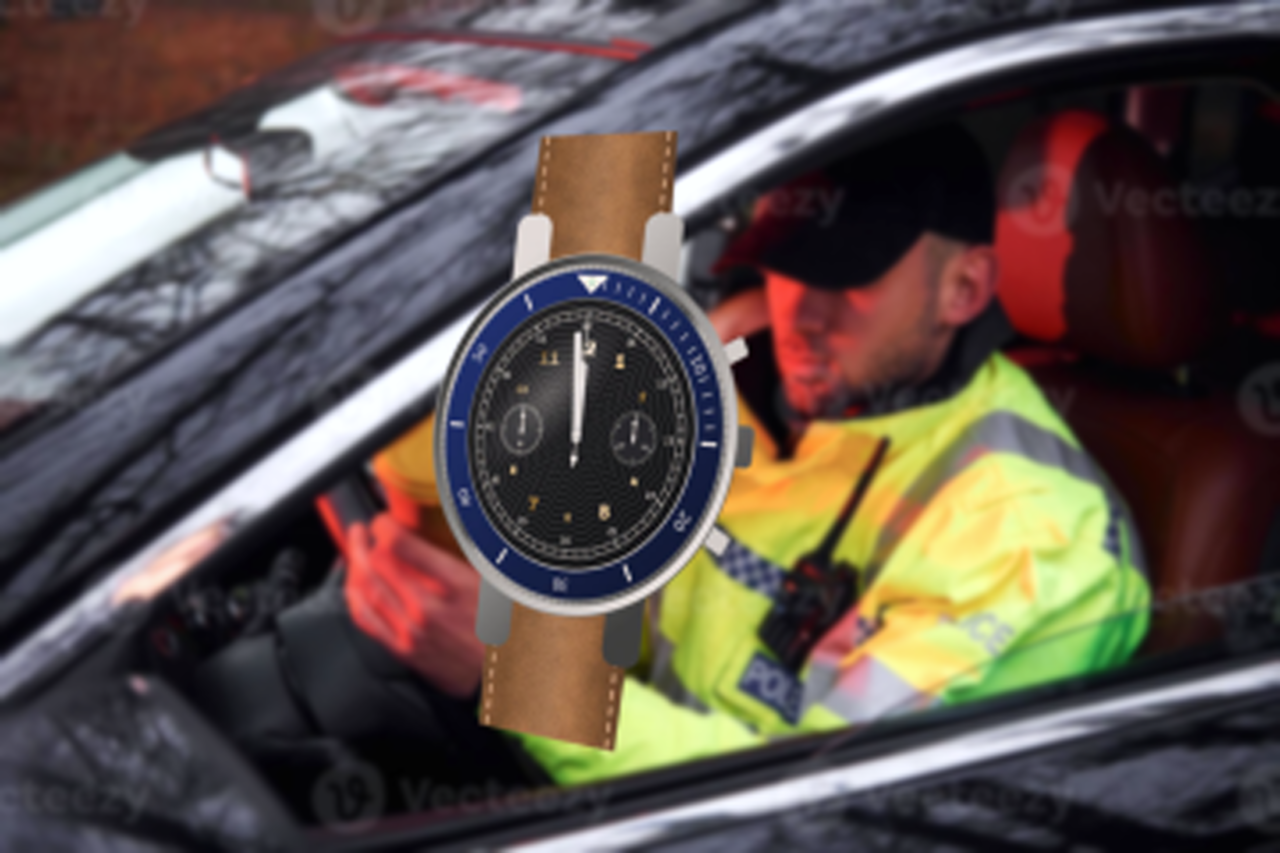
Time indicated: 11:59
